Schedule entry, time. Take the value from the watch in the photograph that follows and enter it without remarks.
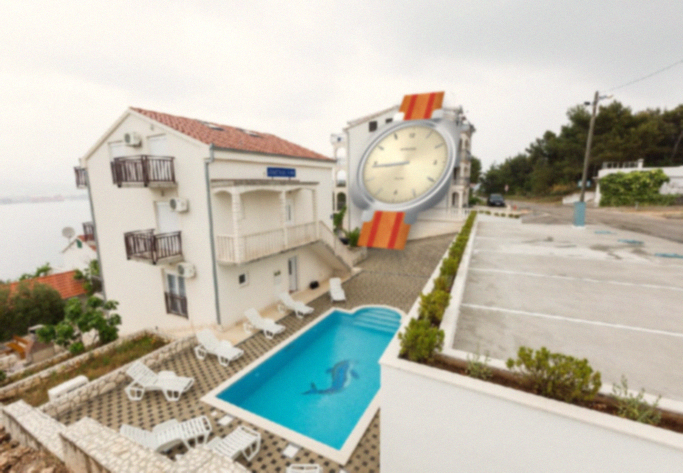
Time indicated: 8:44
